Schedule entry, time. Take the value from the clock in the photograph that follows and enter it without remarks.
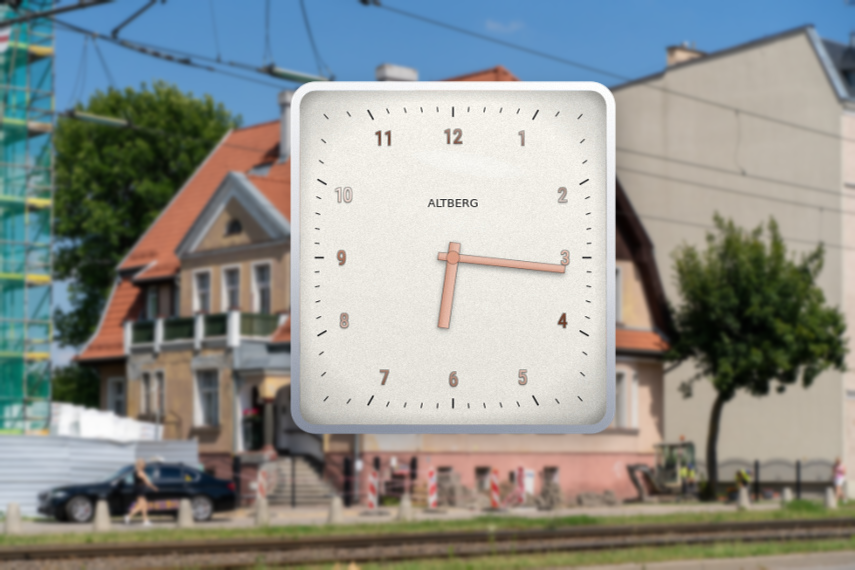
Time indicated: 6:16
